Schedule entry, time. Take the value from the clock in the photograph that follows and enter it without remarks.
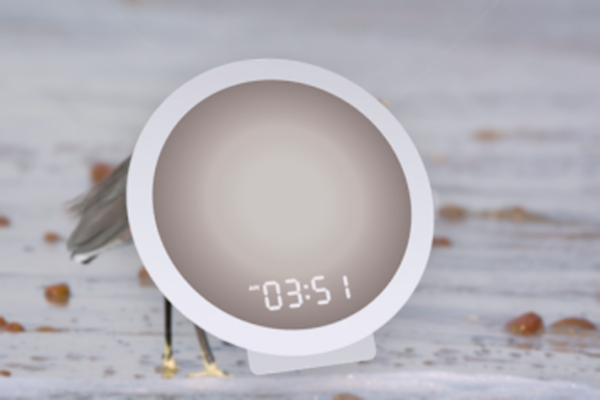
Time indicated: 3:51
